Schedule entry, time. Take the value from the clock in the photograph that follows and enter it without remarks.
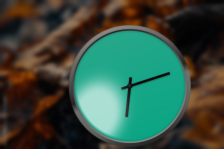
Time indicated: 6:12
